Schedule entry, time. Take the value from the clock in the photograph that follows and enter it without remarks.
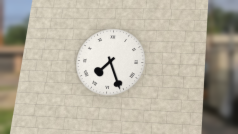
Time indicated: 7:26
